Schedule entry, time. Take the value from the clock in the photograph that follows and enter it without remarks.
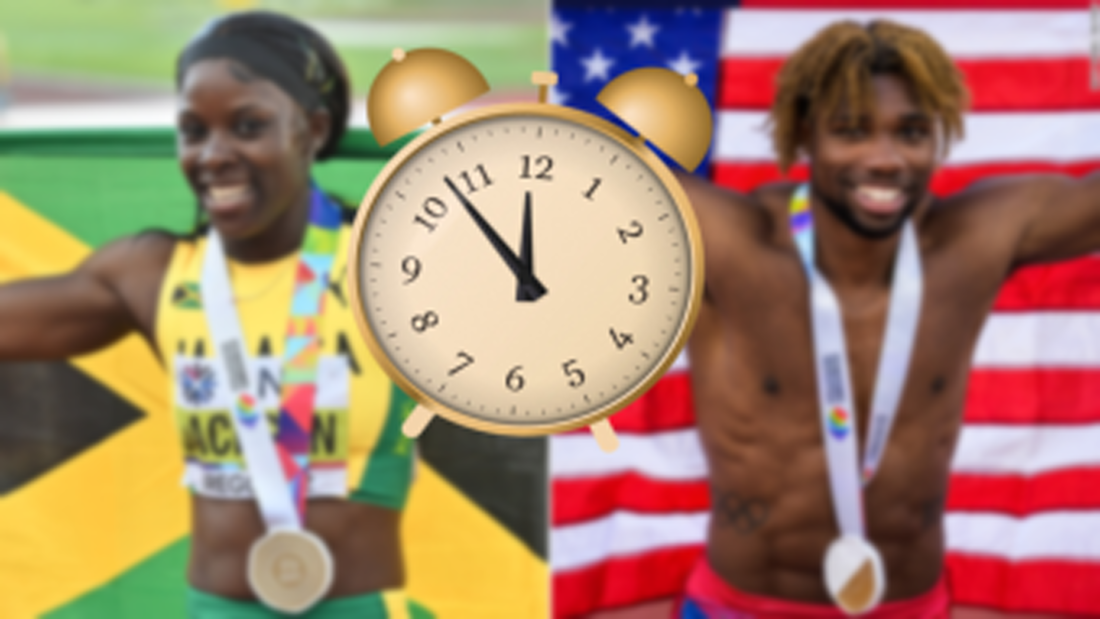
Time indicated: 11:53
